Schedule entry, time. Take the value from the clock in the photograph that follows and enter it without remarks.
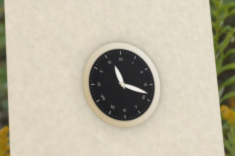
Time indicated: 11:18
